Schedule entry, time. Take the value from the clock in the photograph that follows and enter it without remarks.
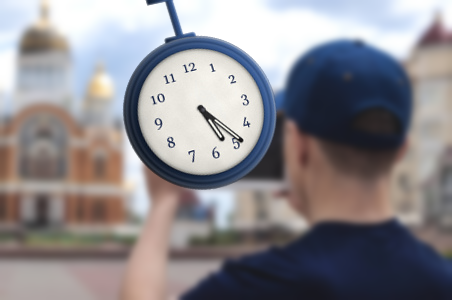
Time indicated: 5:24
